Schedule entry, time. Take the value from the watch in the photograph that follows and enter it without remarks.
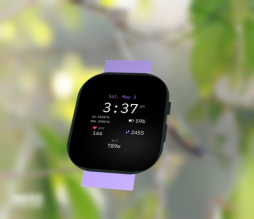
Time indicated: 3:37
